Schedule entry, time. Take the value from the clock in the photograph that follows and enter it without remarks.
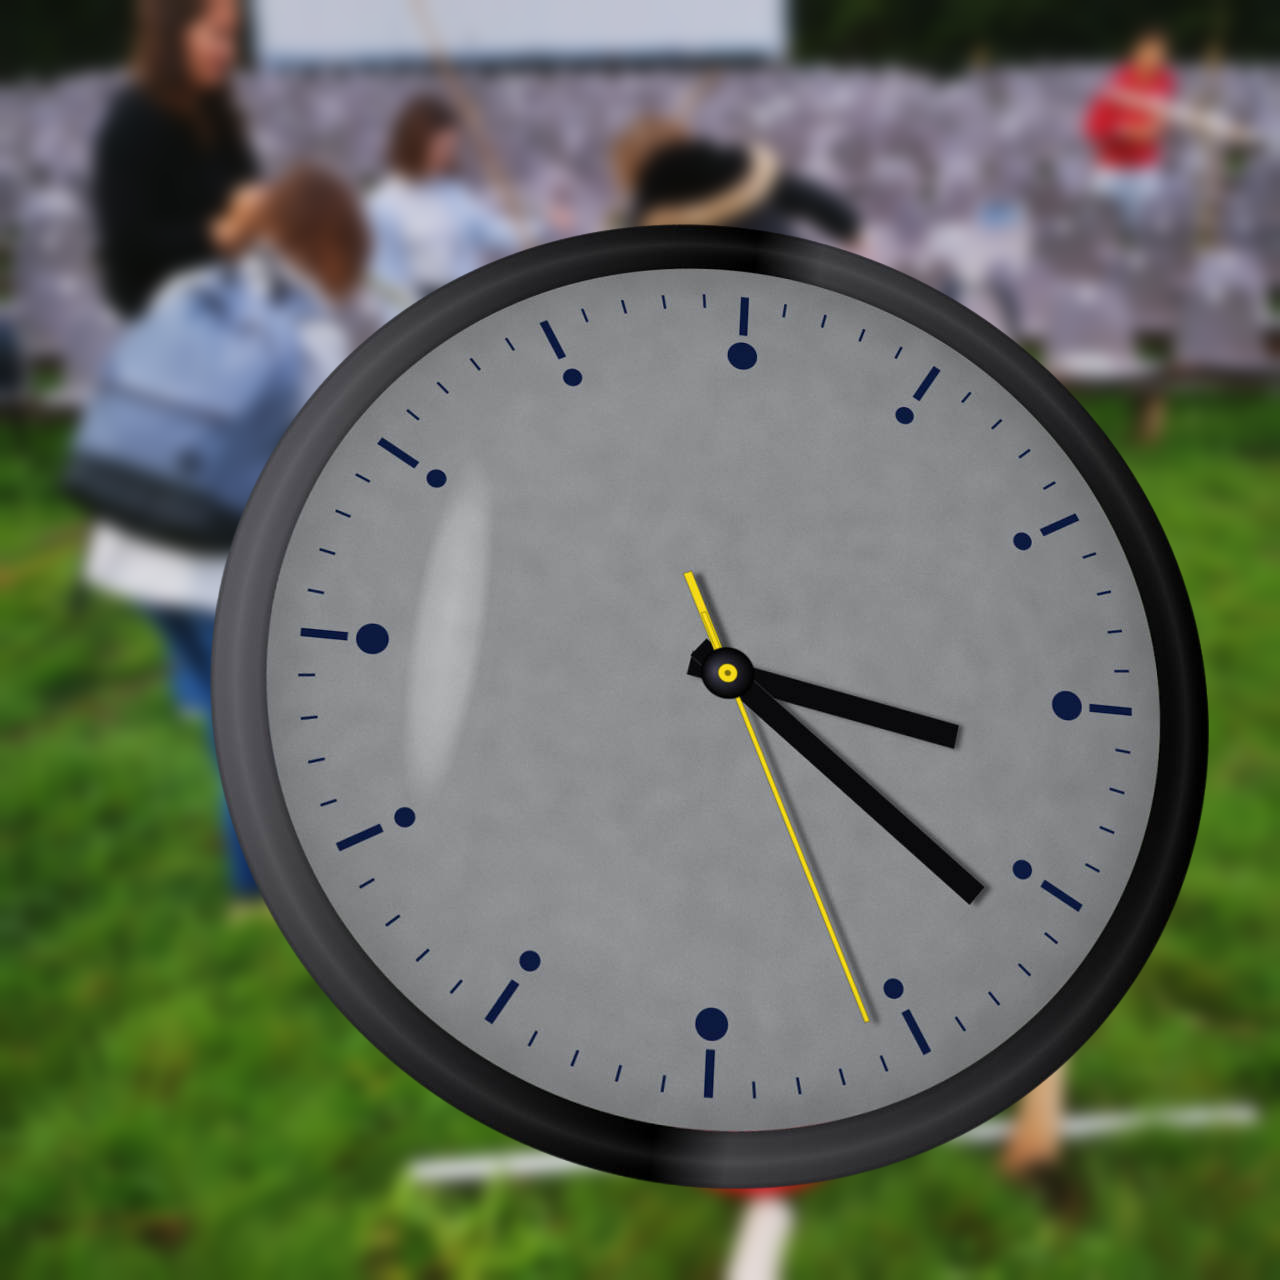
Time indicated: 3:21:26
